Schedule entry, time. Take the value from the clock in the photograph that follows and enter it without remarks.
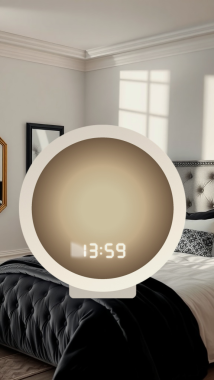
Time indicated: 13:59
